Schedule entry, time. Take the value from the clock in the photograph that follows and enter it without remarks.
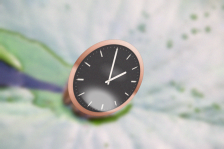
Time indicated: 2:00
